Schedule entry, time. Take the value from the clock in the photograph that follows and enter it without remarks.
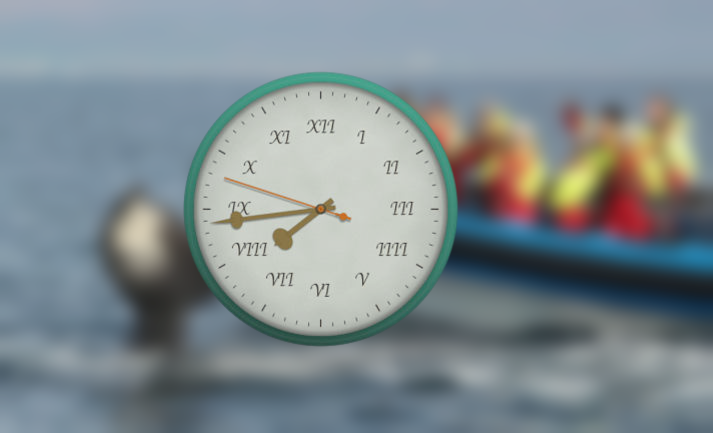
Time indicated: 7:43:48
